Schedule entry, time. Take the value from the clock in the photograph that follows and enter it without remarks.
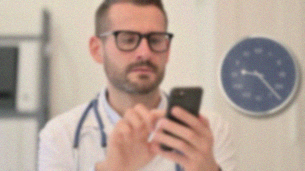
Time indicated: 9:23
